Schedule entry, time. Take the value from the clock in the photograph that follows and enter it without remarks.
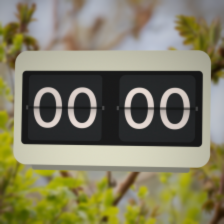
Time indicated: 0:00
